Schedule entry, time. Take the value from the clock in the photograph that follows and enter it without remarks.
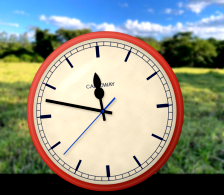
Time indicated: 11:47:38
